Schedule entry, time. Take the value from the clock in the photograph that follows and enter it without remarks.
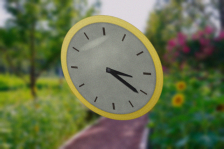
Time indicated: 3:21
